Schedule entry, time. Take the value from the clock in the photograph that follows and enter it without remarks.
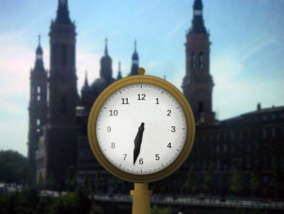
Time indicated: 6:32
